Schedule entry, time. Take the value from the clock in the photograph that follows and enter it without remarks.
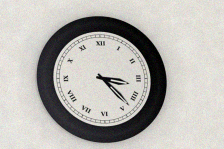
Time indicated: 3:23
